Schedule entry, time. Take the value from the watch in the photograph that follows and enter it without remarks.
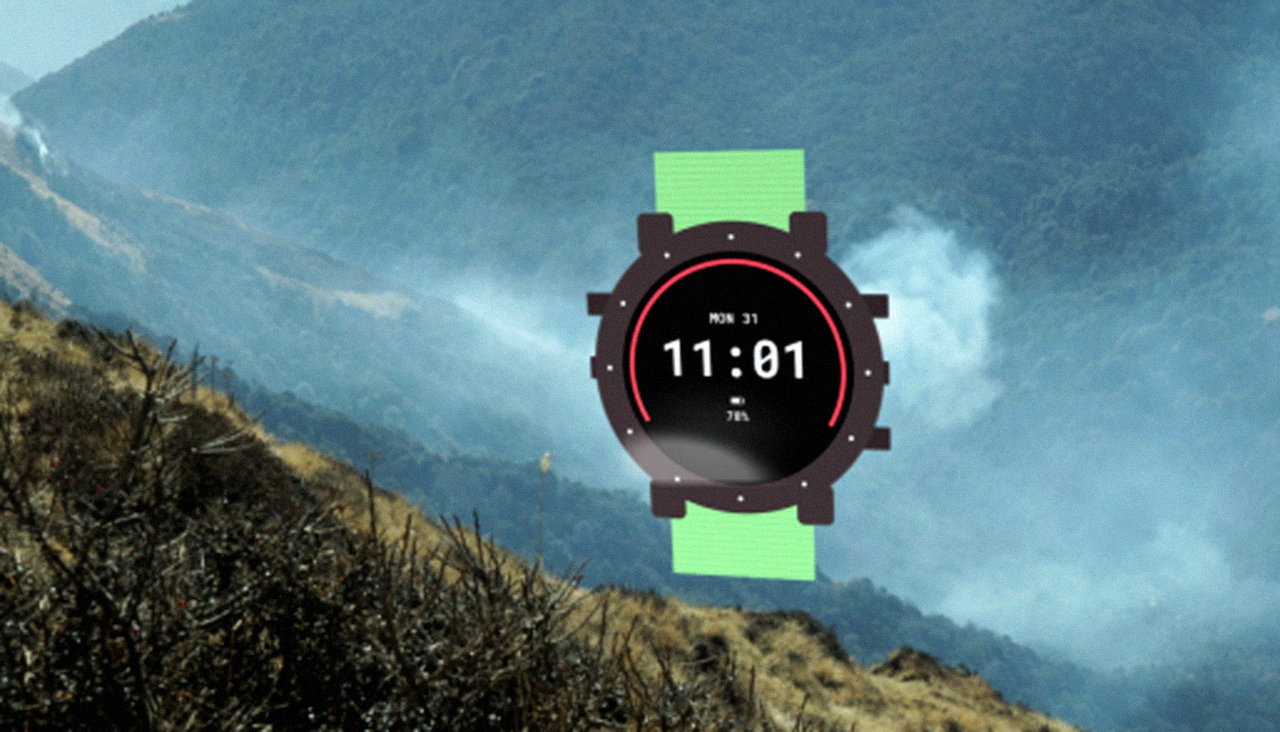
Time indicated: 11:01
